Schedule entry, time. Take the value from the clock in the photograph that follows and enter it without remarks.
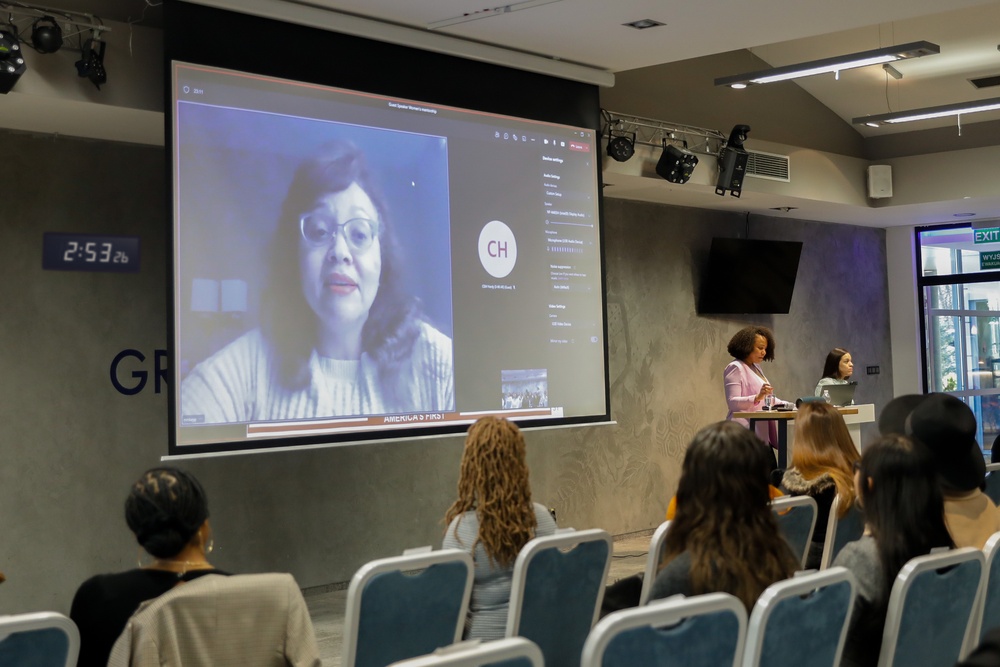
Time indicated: 2:53
